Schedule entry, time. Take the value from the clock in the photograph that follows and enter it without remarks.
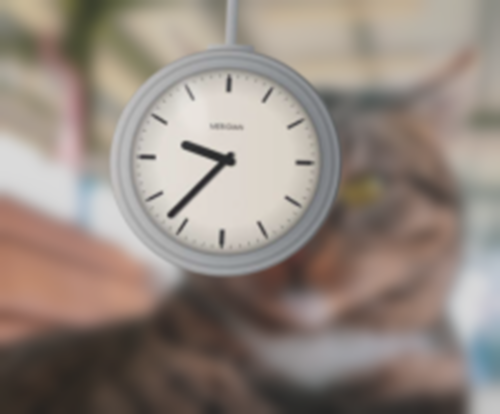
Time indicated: 9:37
